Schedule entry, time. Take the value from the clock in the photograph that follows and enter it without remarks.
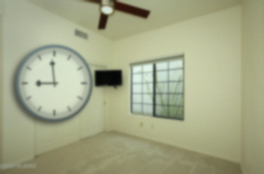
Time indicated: 8:59
